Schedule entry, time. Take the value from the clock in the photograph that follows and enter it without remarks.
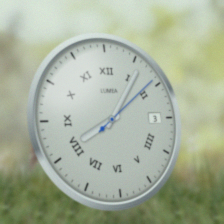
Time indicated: 8:06:09
